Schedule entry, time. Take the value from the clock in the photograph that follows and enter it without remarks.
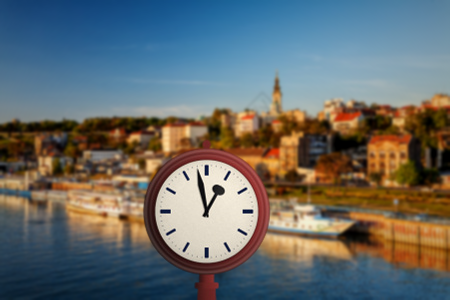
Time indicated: 12:58
